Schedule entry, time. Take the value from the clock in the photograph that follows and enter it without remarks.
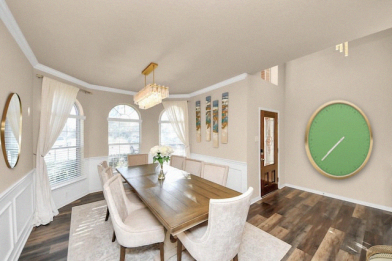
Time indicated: 7:38
